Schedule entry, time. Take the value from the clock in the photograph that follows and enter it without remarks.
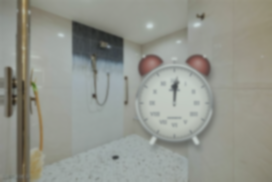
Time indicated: 12:01
